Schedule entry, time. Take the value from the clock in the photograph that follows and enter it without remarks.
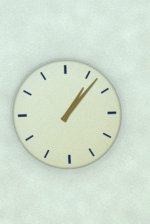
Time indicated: 1:07
